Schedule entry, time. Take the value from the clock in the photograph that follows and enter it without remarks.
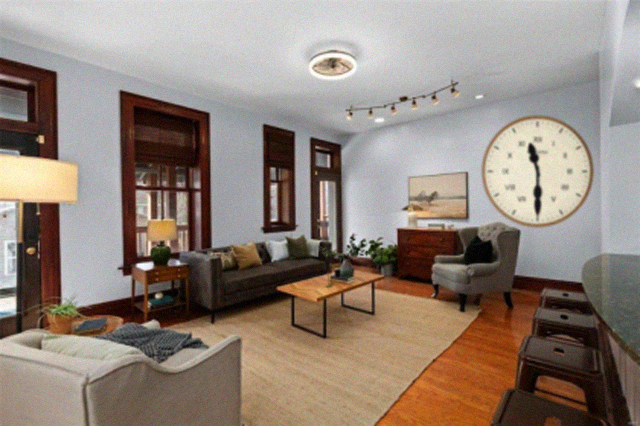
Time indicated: 11:30
